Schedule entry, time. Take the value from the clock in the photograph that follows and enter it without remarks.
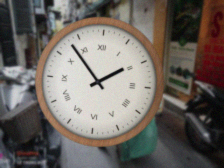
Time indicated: 1:53
